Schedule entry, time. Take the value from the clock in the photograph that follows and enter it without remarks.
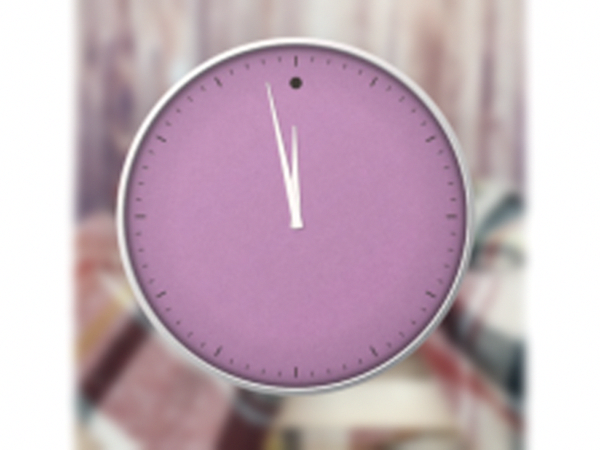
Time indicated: 11:58
